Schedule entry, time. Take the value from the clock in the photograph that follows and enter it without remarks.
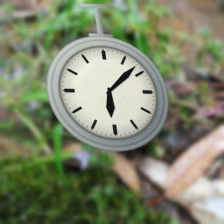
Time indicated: 6:08
